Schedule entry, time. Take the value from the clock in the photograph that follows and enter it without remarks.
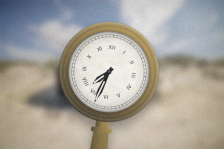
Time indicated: 7:33
